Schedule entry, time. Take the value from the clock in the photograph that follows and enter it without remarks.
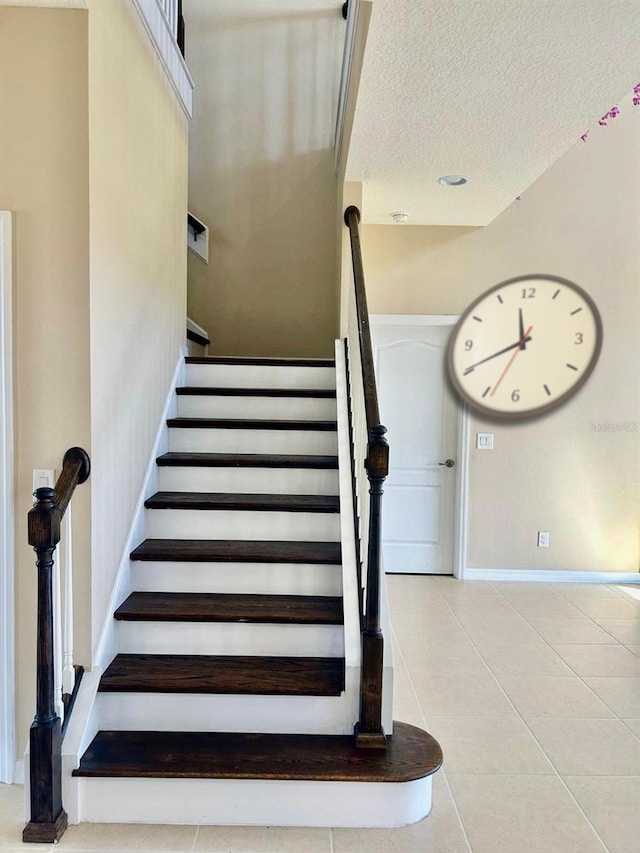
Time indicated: 11:40:34
